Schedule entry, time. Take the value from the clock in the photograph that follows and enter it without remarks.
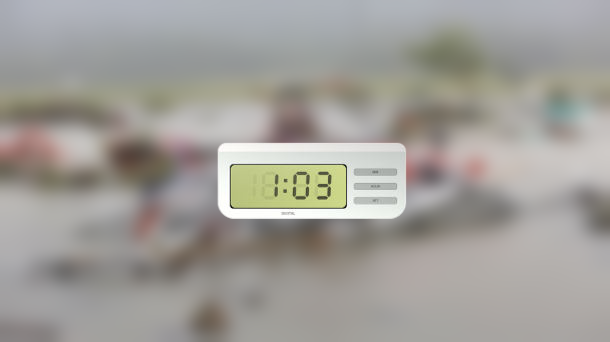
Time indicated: 1:03
